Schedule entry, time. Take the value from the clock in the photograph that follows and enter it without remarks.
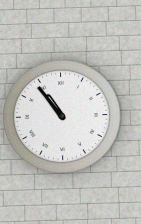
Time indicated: 10:54
